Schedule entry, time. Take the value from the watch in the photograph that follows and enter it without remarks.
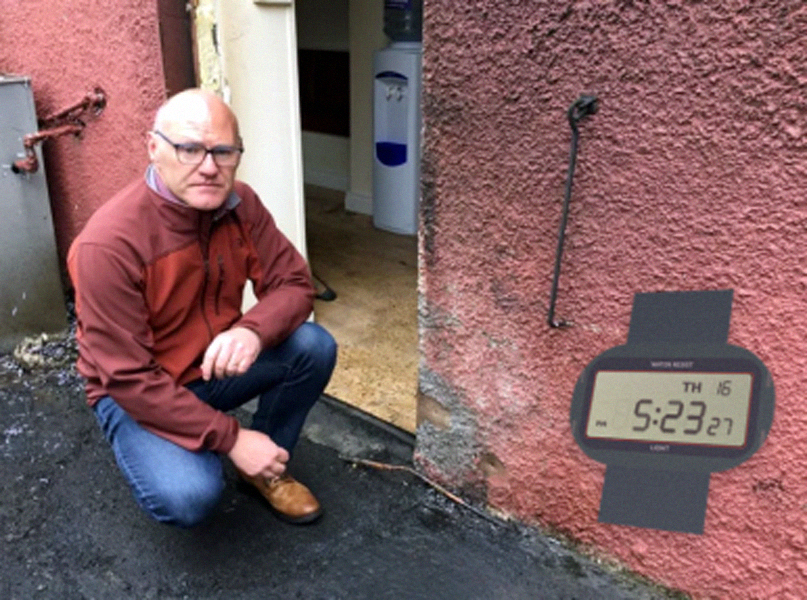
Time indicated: 5:23:27
